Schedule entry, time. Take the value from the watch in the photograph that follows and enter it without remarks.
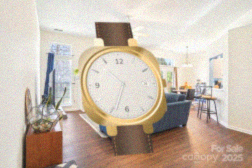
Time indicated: 10:34
